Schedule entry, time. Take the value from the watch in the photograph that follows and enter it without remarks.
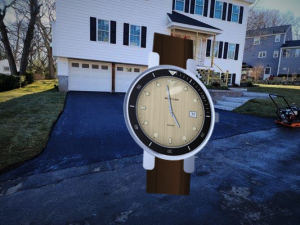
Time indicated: 4:58
